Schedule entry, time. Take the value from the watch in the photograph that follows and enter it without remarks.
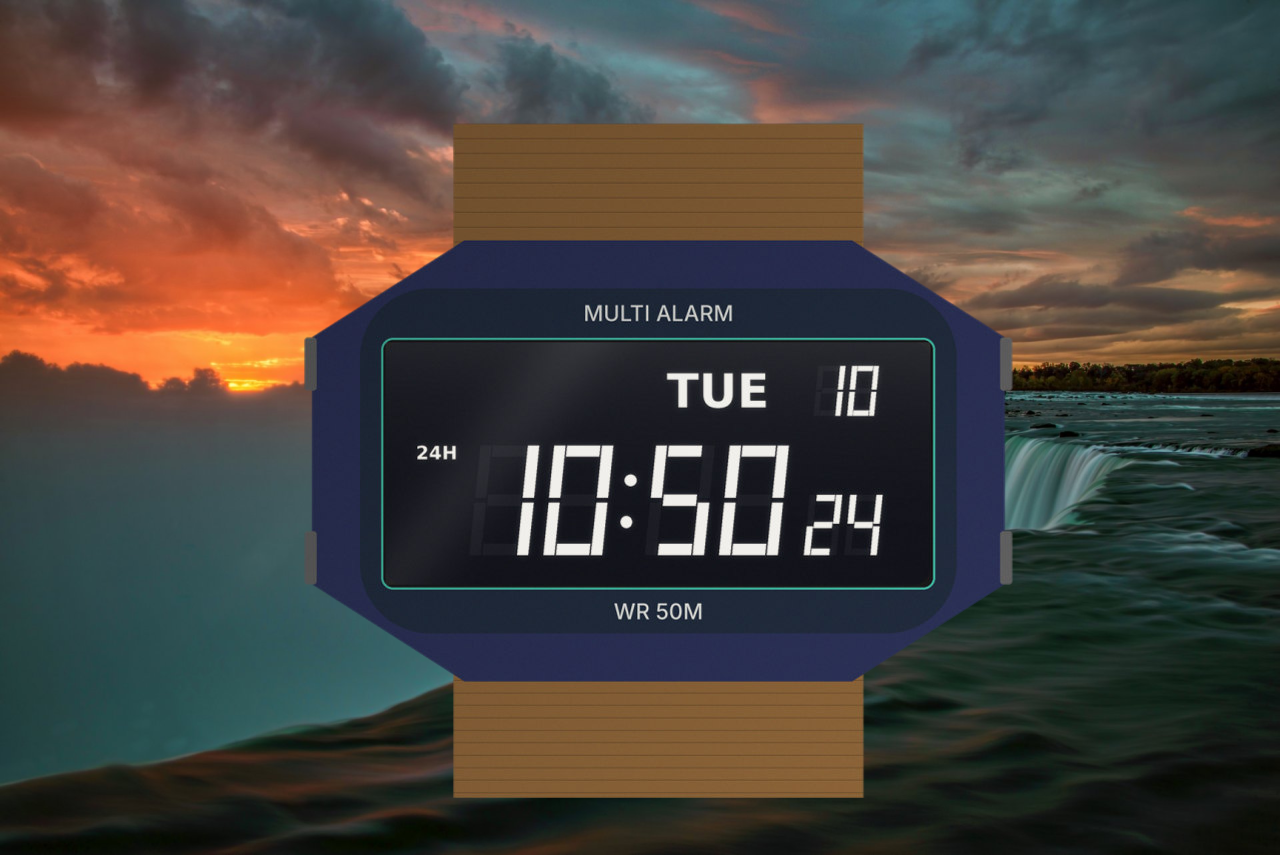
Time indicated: 10:50:24
